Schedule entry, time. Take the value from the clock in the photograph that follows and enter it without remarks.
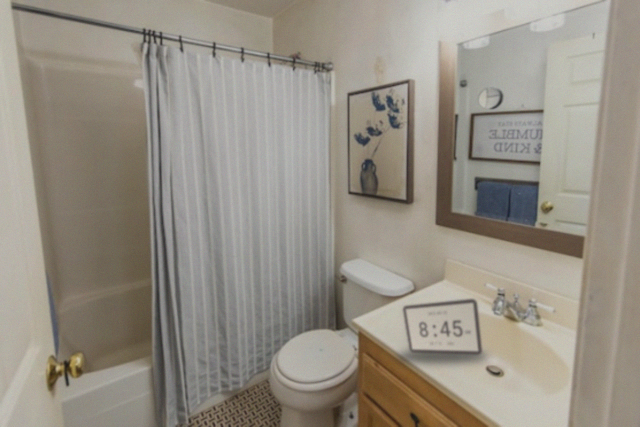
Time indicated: 8:45
